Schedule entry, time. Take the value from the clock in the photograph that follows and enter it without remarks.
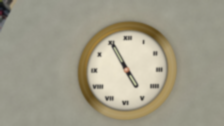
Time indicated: 4:55
